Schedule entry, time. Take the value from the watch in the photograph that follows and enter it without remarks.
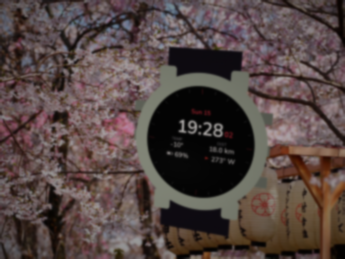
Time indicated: 19:28
